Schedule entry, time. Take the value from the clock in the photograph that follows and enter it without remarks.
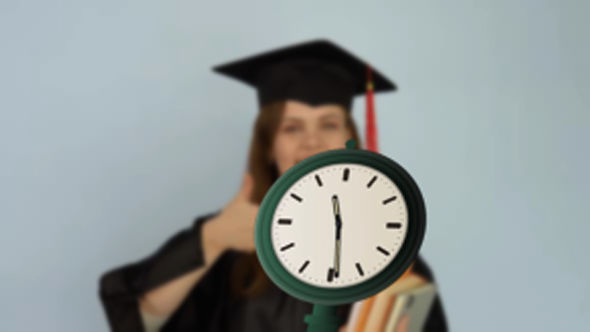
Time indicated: 11:29
